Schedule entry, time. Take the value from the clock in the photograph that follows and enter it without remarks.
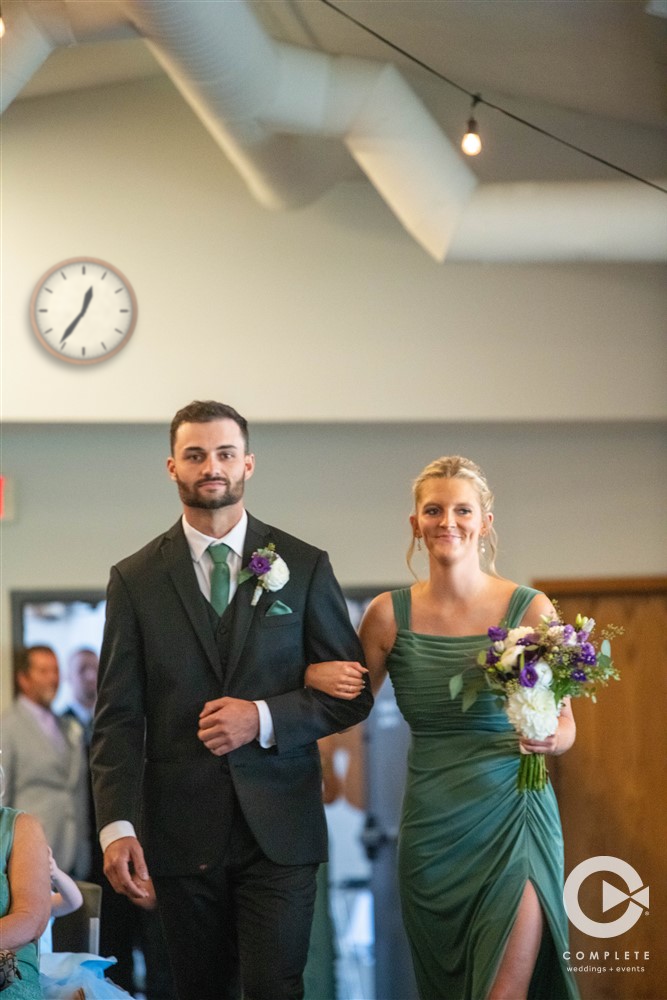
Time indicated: 12:36
